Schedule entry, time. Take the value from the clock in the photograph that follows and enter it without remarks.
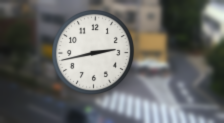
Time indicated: 2:43
